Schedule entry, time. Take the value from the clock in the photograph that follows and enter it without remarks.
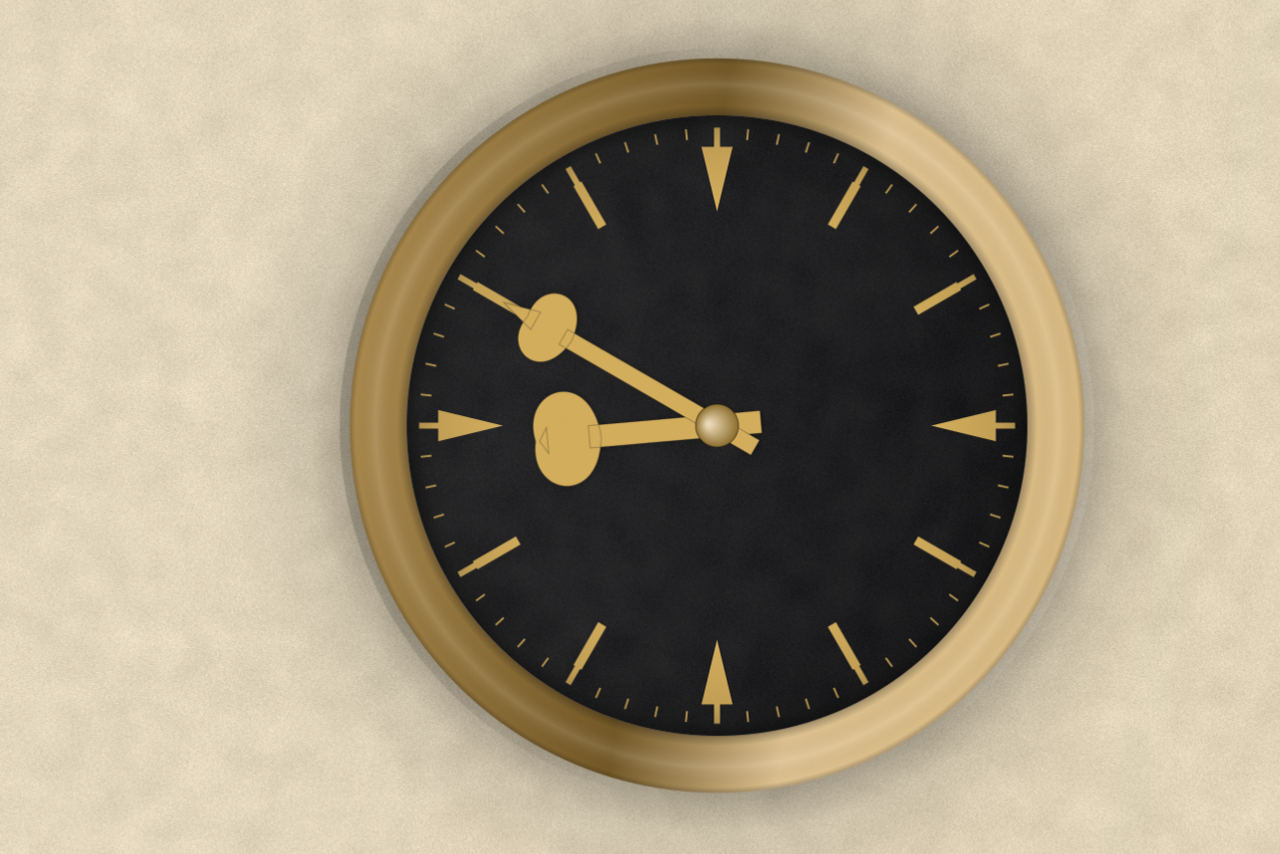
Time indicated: 8:50
